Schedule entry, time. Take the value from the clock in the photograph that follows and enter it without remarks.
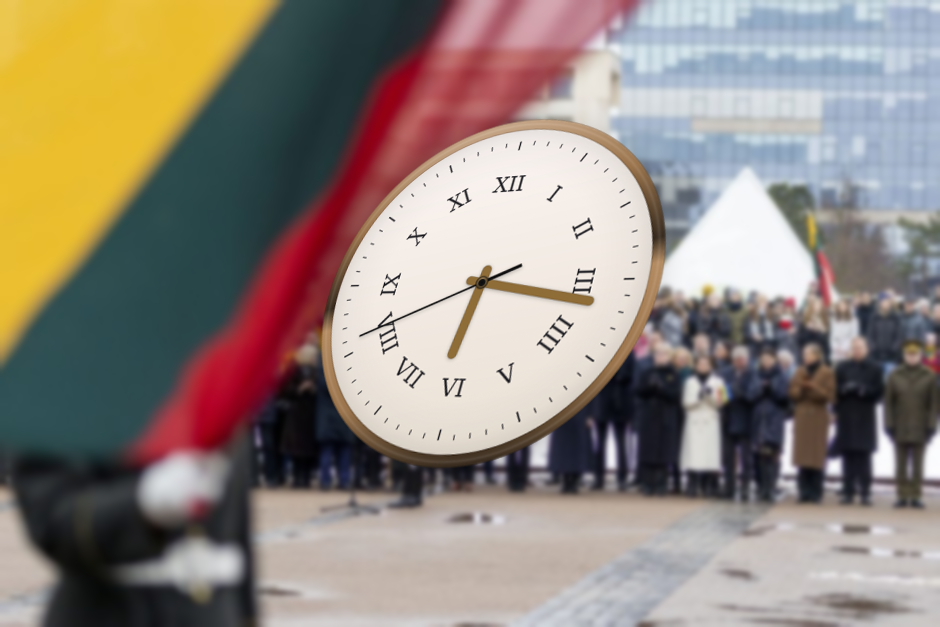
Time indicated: 6:16:41
